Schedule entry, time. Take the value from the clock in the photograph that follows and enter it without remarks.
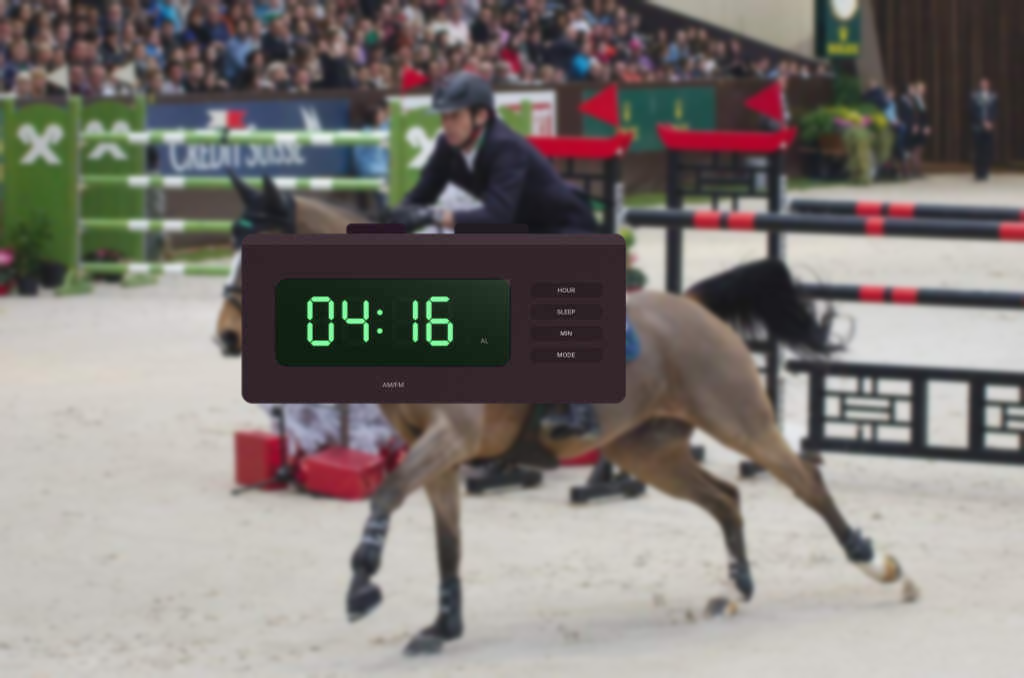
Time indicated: 4:16
